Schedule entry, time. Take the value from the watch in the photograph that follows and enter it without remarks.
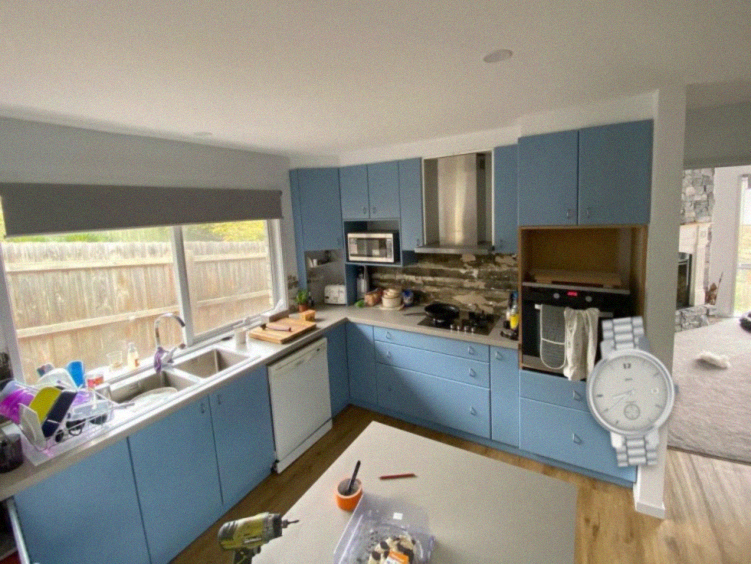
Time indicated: 8:39
